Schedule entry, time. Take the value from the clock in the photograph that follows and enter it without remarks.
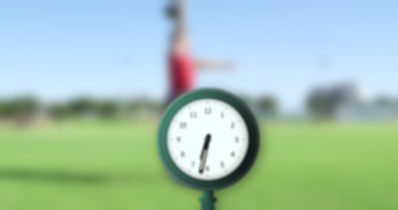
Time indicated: 6:32
